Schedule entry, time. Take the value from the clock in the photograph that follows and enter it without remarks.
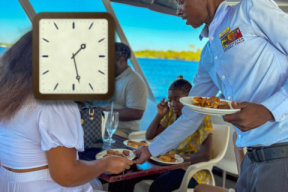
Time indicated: 1:28
